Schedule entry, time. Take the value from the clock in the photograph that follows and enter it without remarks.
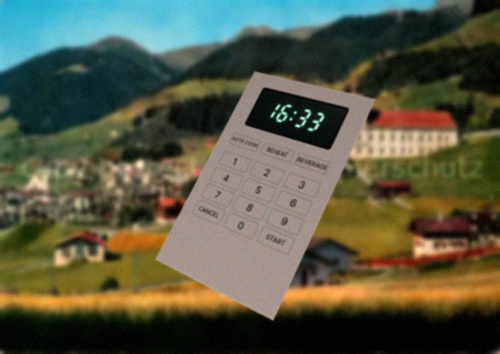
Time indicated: 16:33
